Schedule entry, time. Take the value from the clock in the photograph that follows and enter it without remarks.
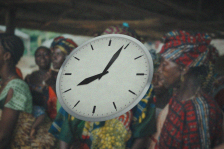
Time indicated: 8:04
